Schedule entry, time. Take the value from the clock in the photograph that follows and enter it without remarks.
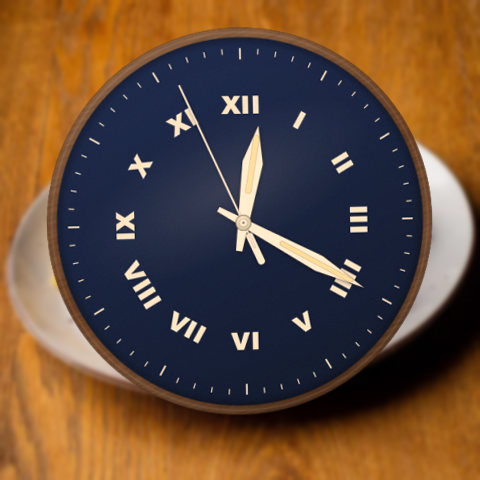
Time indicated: 12:19:56
